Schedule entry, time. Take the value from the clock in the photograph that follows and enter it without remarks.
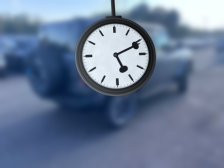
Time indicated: 5:11
